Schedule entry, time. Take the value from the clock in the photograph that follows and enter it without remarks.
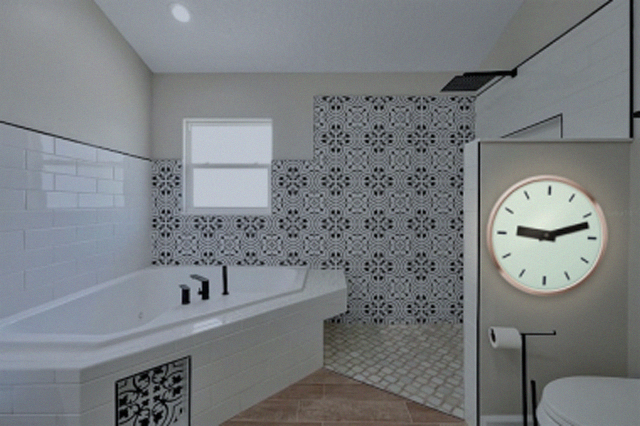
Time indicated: 9:12
